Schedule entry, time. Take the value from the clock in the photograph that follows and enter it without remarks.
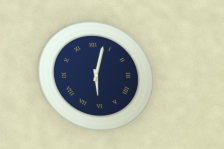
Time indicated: 6:03
